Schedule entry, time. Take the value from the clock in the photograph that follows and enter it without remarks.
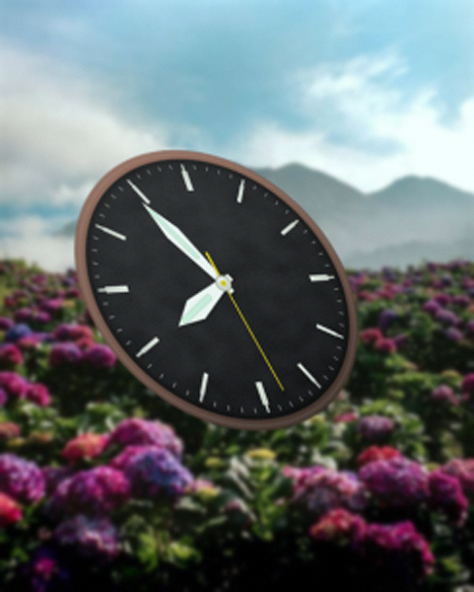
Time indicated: 7:54:28
